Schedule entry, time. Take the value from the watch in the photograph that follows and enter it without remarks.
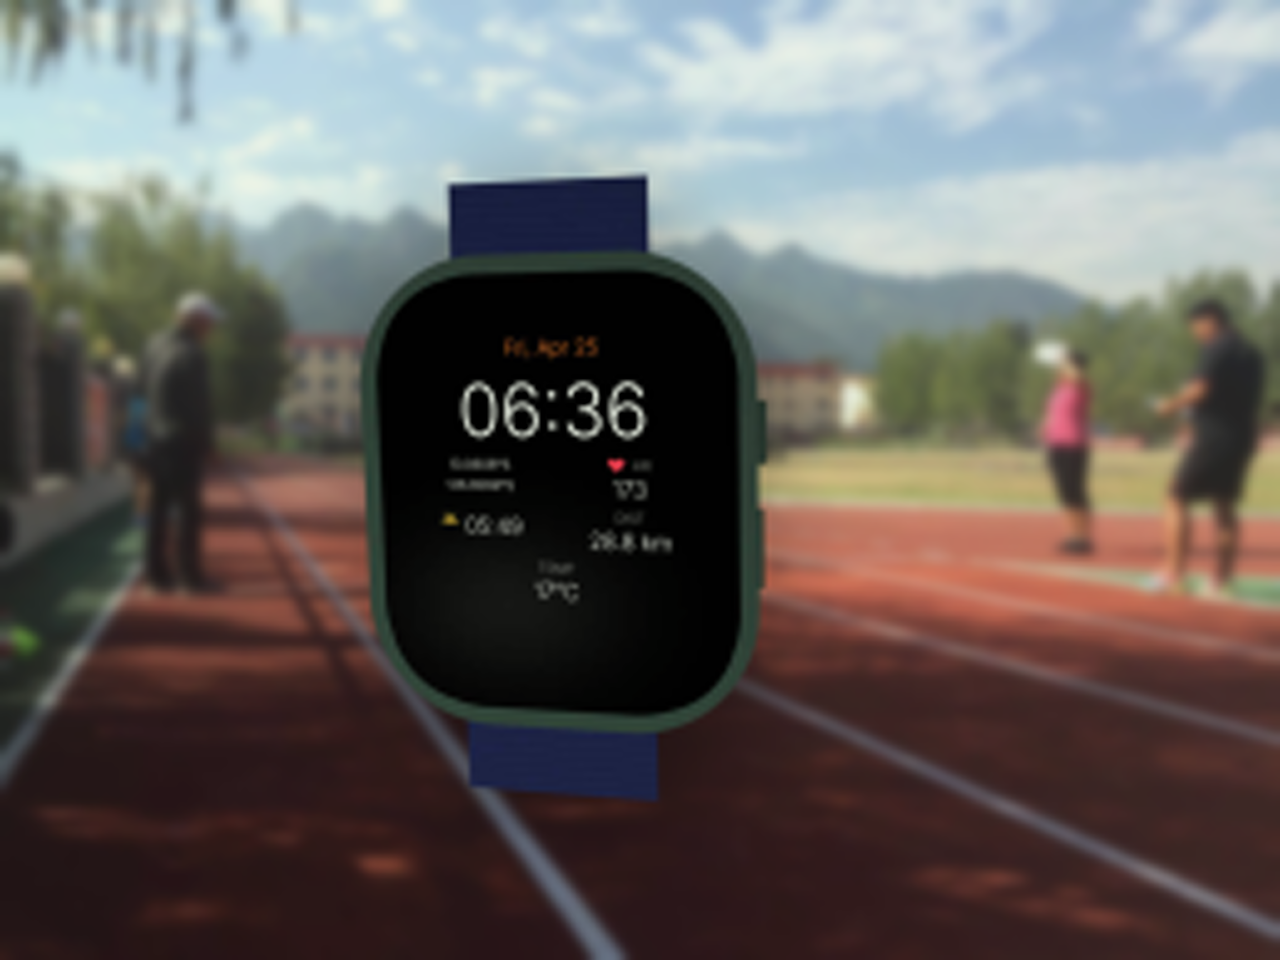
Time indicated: 6:36
